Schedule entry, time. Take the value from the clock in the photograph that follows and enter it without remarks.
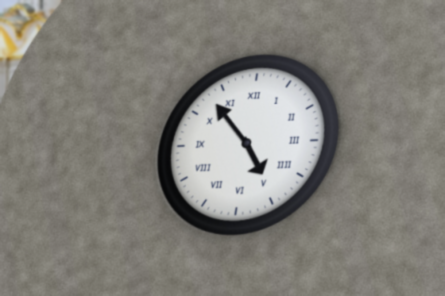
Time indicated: 4:53
